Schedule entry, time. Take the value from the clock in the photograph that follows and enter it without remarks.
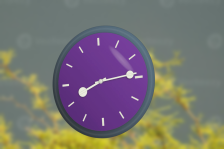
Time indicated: 8:14
